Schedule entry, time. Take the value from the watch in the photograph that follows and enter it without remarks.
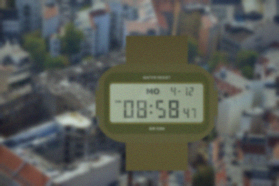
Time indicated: 8:58
